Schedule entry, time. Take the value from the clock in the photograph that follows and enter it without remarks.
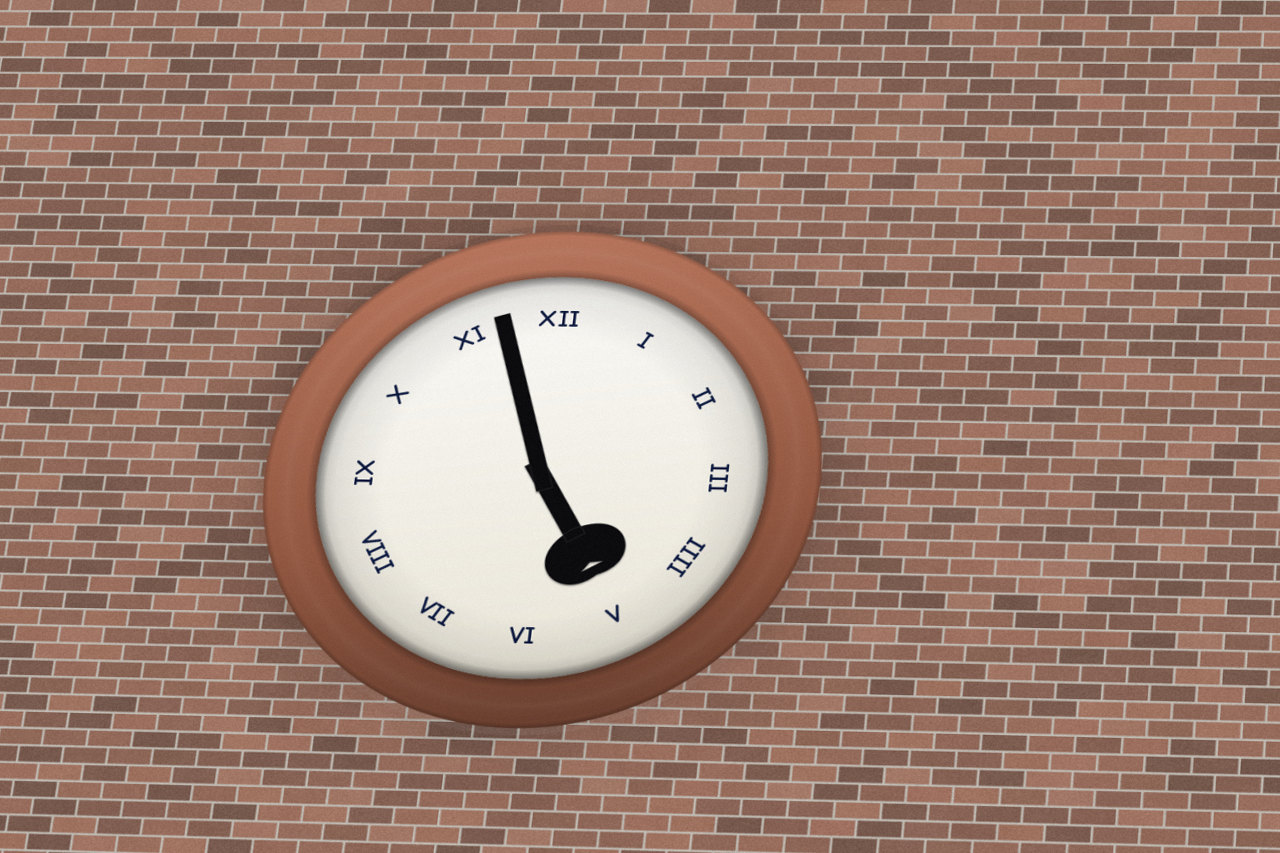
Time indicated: 4:57
